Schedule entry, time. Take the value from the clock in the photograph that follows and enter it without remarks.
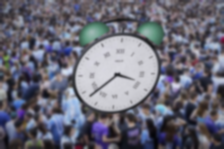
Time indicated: 3:38
